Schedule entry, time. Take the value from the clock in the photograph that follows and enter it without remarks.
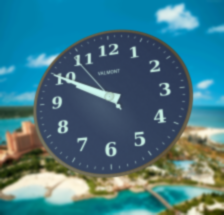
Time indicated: 9:49:54
